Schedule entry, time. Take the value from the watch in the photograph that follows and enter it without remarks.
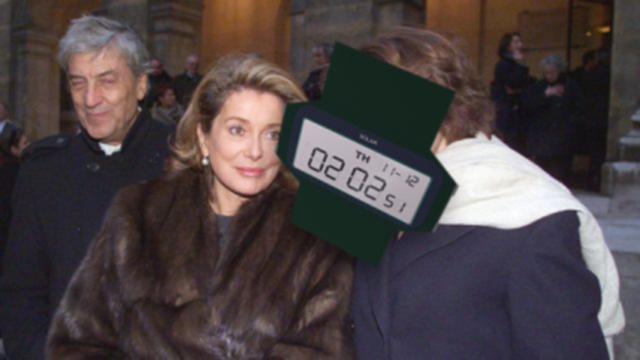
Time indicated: 2:02:51
